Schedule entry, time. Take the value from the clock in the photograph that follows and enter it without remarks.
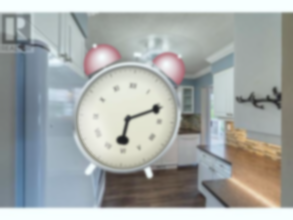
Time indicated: 6:11
